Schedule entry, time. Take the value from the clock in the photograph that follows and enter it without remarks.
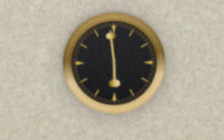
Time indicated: 5:59
